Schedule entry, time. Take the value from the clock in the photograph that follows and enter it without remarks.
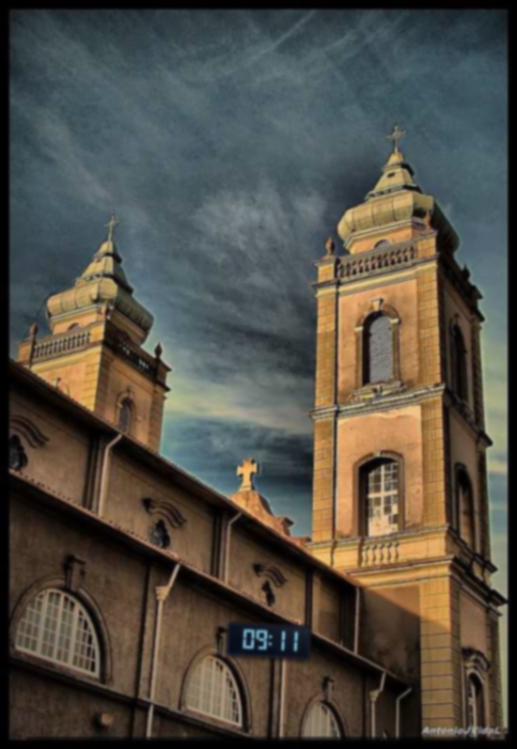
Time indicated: 9:11
